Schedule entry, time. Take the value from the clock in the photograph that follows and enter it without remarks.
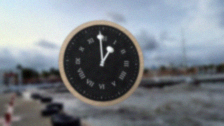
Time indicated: 12:59
